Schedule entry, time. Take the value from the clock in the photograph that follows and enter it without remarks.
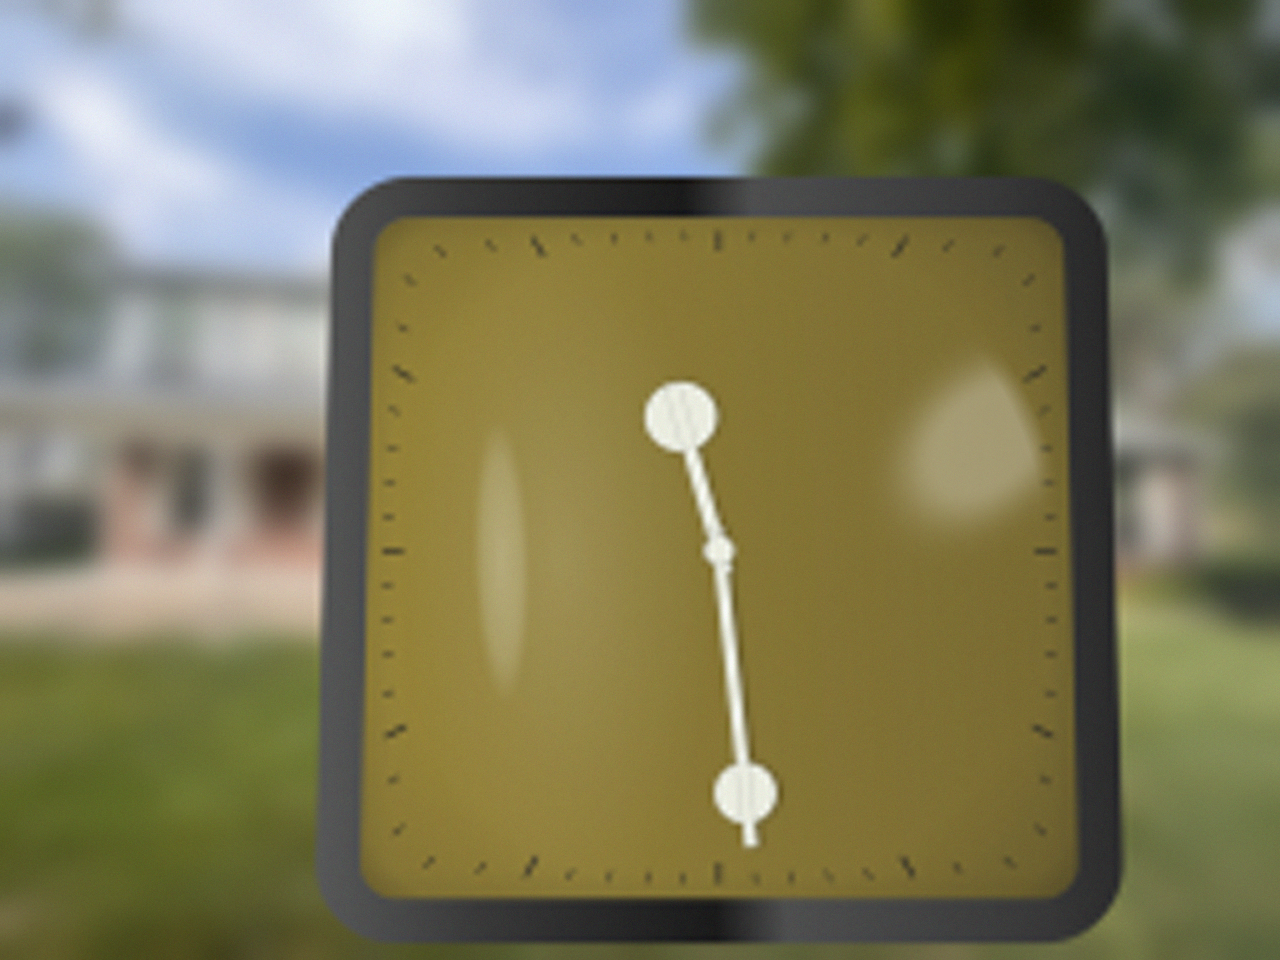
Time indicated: 11:29
